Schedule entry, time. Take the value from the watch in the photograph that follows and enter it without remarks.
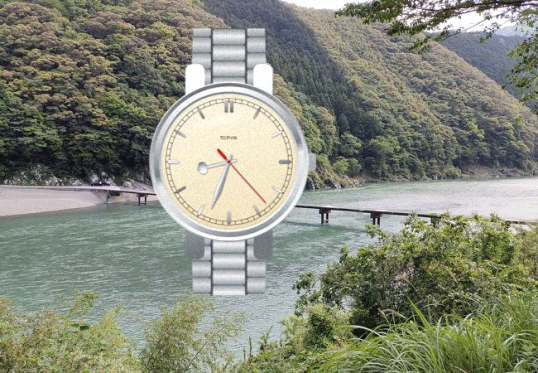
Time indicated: 8:33:23
